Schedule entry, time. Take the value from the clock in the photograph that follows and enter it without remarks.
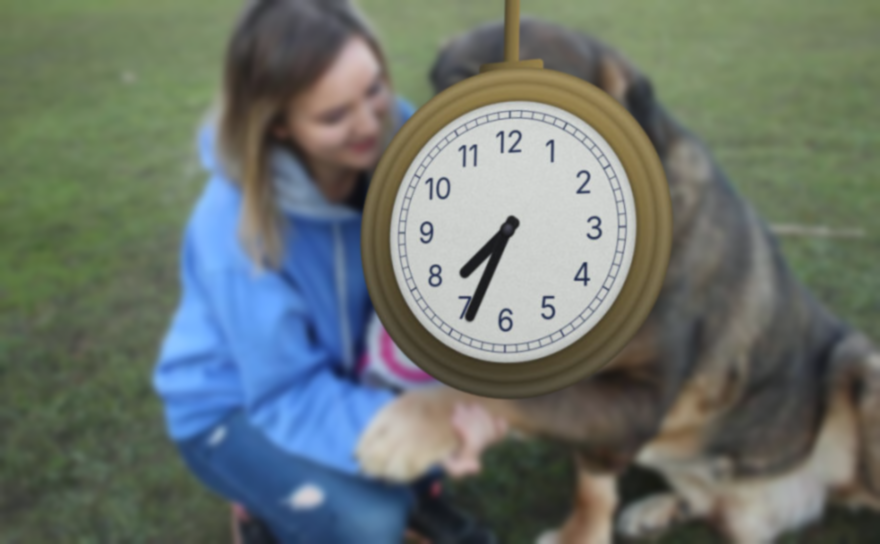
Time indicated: 7:34
